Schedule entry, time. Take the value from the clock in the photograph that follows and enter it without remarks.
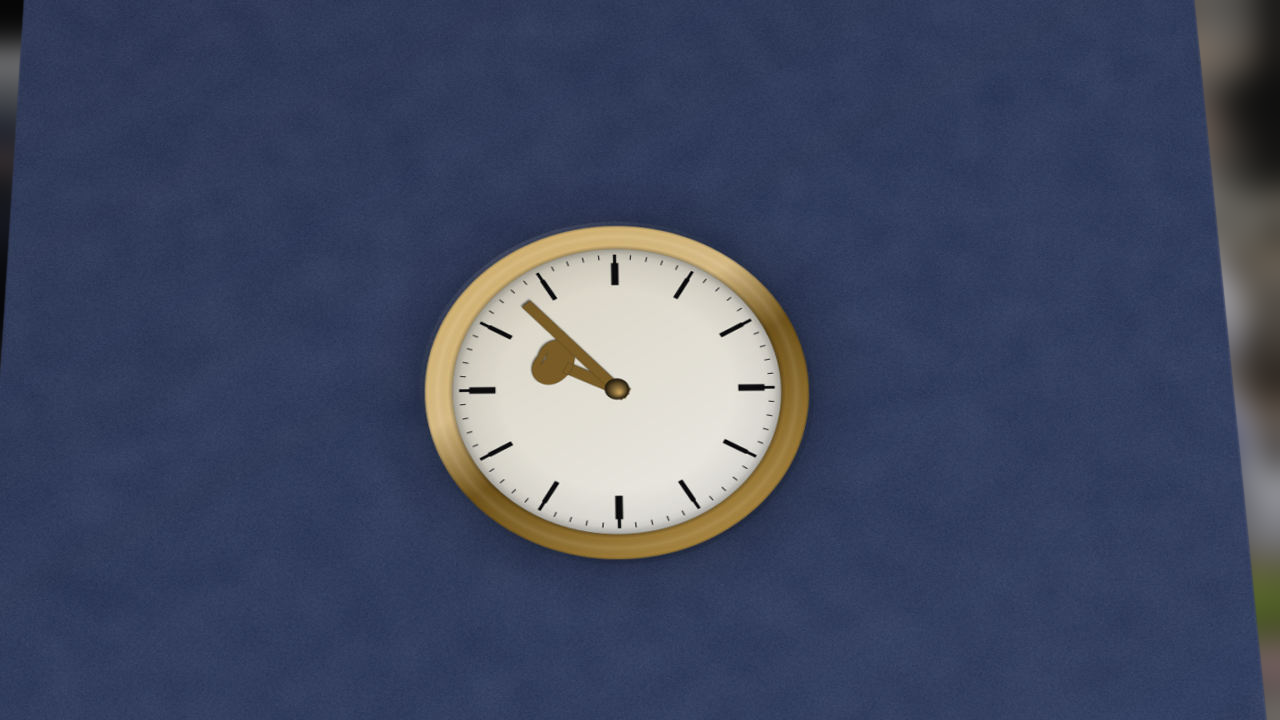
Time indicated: 9:53
